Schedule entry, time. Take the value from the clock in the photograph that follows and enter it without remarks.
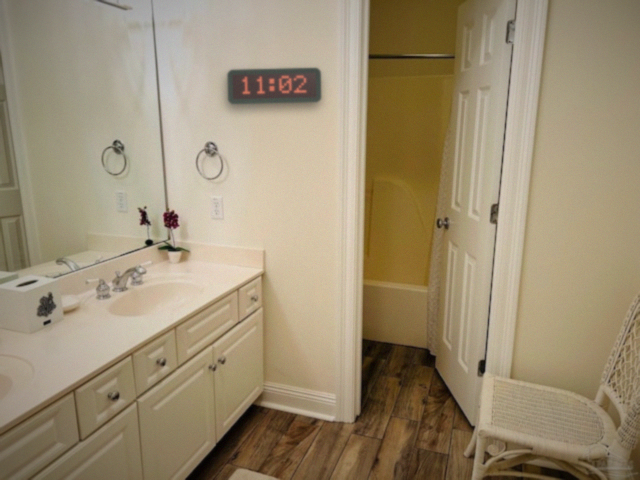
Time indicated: 11:02
